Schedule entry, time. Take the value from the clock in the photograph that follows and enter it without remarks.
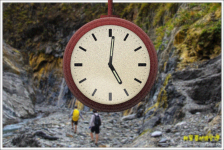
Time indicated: 5:01
